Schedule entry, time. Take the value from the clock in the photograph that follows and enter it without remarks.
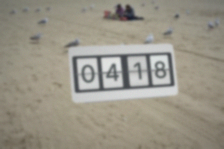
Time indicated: 4:18
